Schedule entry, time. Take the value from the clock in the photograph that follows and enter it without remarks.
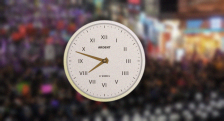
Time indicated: 7:48
